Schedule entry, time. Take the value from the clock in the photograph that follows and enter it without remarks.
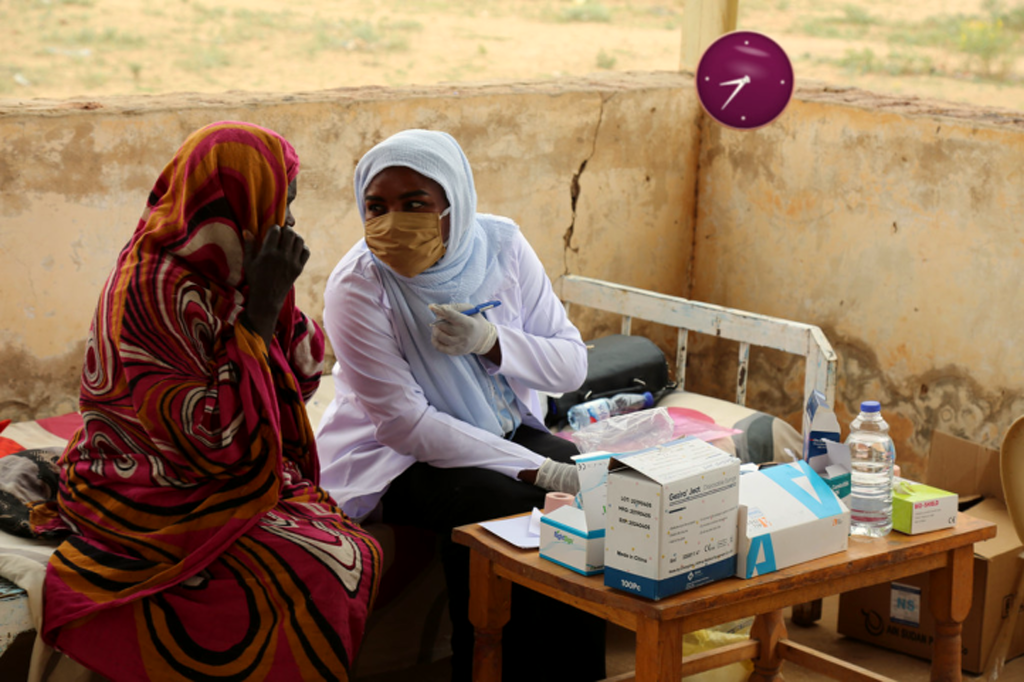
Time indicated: 8:36
